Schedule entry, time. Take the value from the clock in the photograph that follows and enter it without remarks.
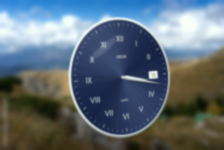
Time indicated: 3:17
